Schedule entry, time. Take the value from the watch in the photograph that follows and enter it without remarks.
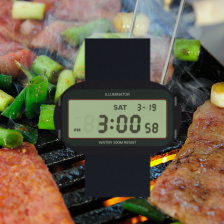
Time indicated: 3:00:58
